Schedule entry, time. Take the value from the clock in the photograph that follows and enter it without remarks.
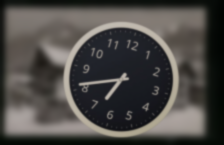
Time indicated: 6:41
